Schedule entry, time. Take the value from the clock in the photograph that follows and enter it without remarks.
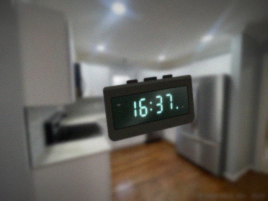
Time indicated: 16:37
